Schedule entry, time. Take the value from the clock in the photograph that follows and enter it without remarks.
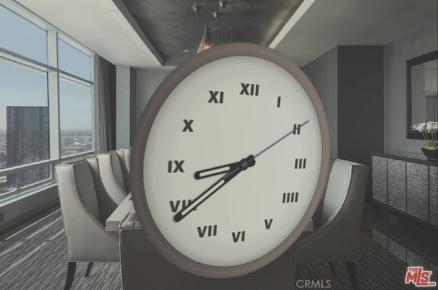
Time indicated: 8:39:10
